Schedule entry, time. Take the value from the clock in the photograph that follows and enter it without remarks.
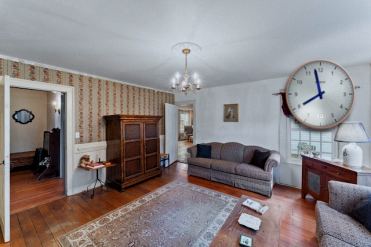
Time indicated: 7:58
